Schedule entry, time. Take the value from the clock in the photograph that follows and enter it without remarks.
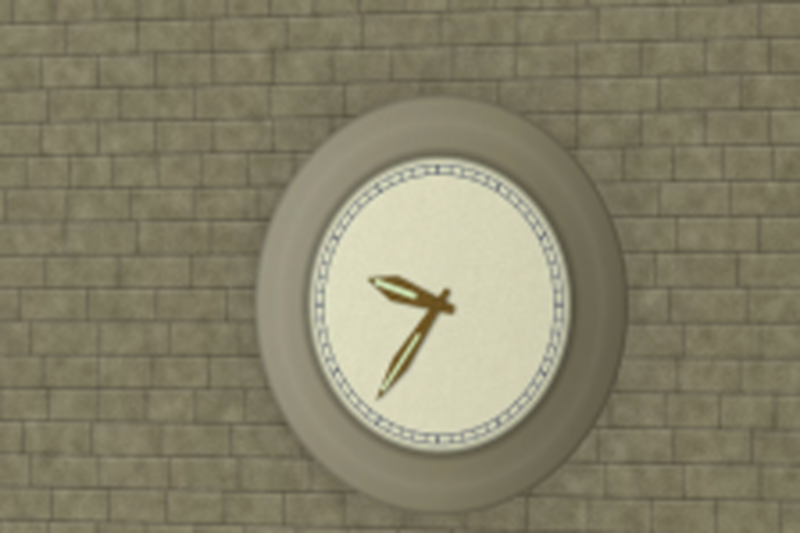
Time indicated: 9:36
